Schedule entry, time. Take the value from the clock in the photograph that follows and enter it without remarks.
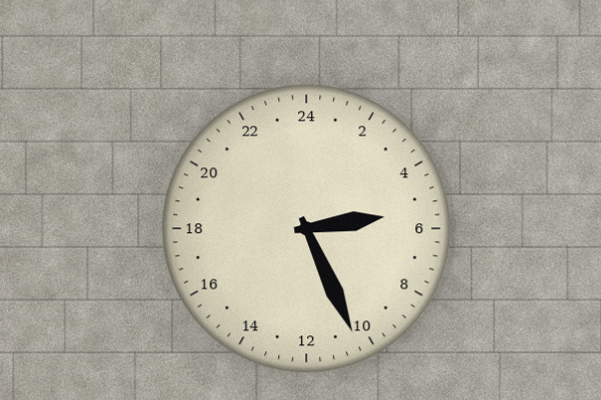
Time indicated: 5:26
